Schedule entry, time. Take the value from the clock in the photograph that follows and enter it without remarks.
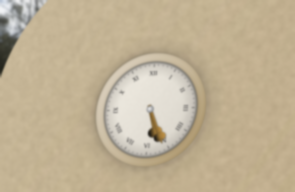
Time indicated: 5:26
